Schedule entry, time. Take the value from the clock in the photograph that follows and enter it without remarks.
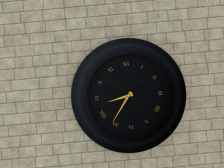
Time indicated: 8:36
